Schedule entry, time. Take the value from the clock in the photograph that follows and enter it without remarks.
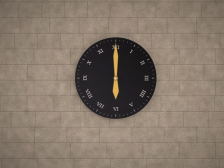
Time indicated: 6:00
